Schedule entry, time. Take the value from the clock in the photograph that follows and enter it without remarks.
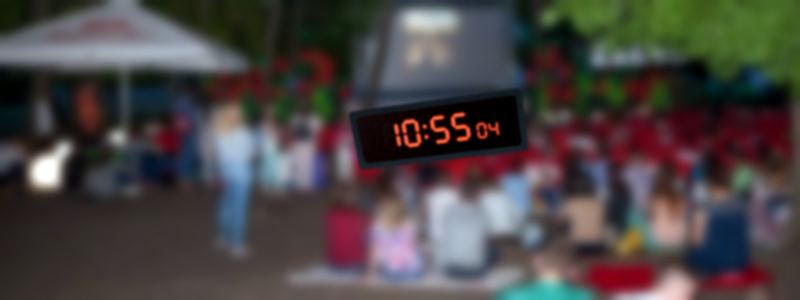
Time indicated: 10:55:04
